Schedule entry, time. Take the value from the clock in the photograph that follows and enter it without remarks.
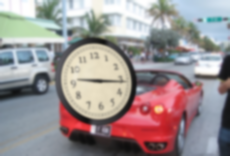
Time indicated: 9:16
